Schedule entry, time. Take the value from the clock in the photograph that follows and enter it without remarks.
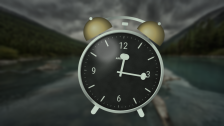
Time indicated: 12:16
